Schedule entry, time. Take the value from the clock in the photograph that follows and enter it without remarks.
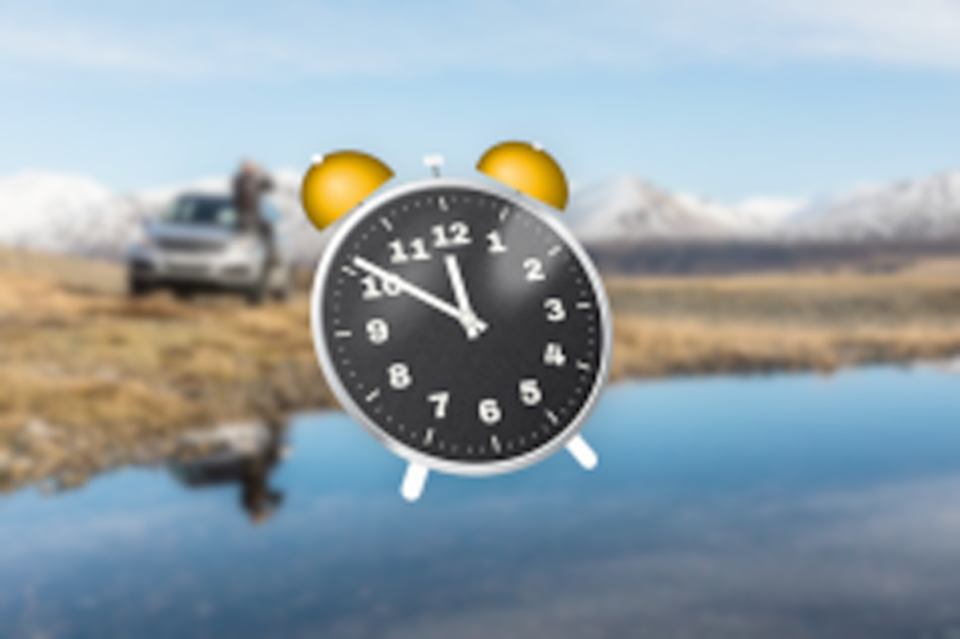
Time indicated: 11:51
